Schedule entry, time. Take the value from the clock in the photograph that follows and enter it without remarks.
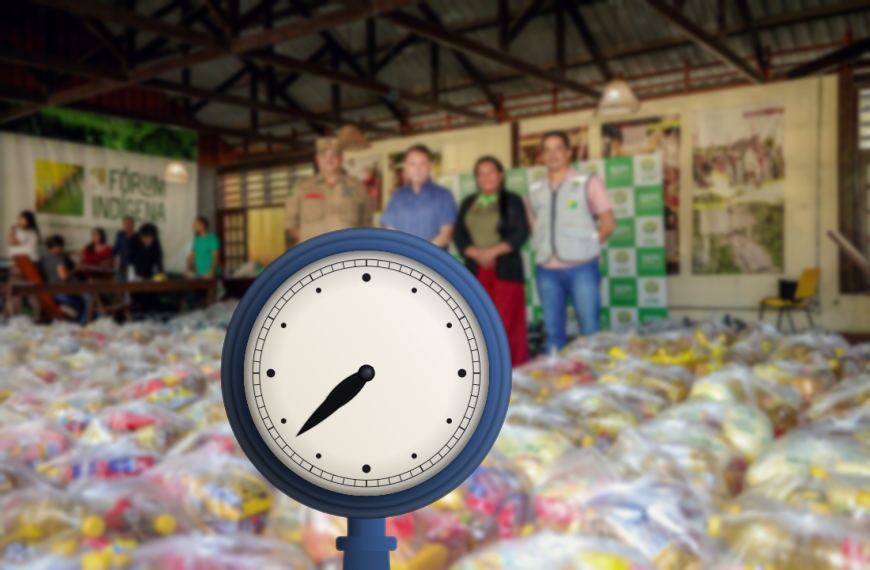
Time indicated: 7:38
